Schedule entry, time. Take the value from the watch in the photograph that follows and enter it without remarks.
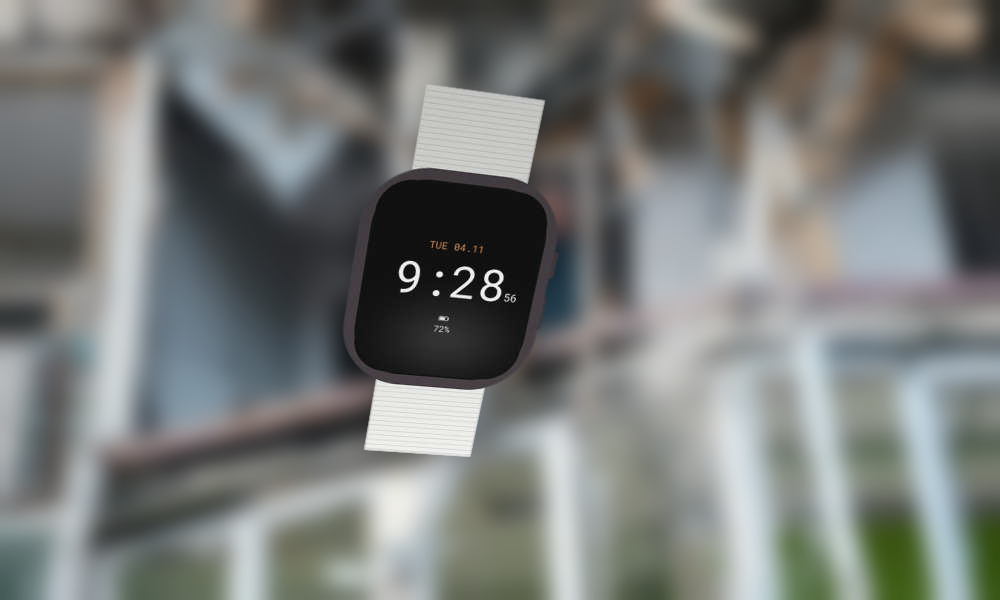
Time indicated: 9:28:56
